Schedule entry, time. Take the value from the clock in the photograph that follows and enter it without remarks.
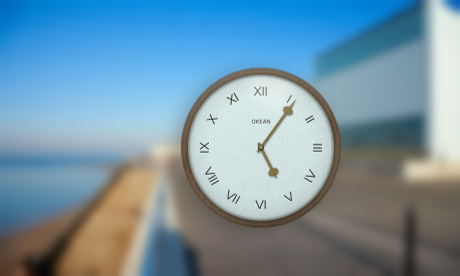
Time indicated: 5:06
